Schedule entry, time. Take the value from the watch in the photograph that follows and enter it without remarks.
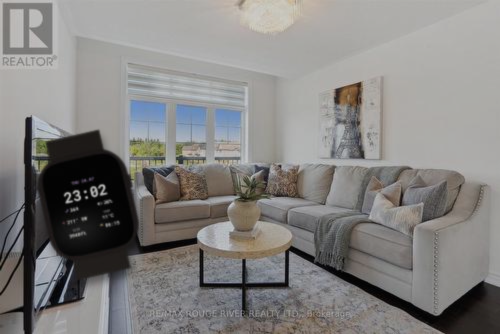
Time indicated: 23:02
